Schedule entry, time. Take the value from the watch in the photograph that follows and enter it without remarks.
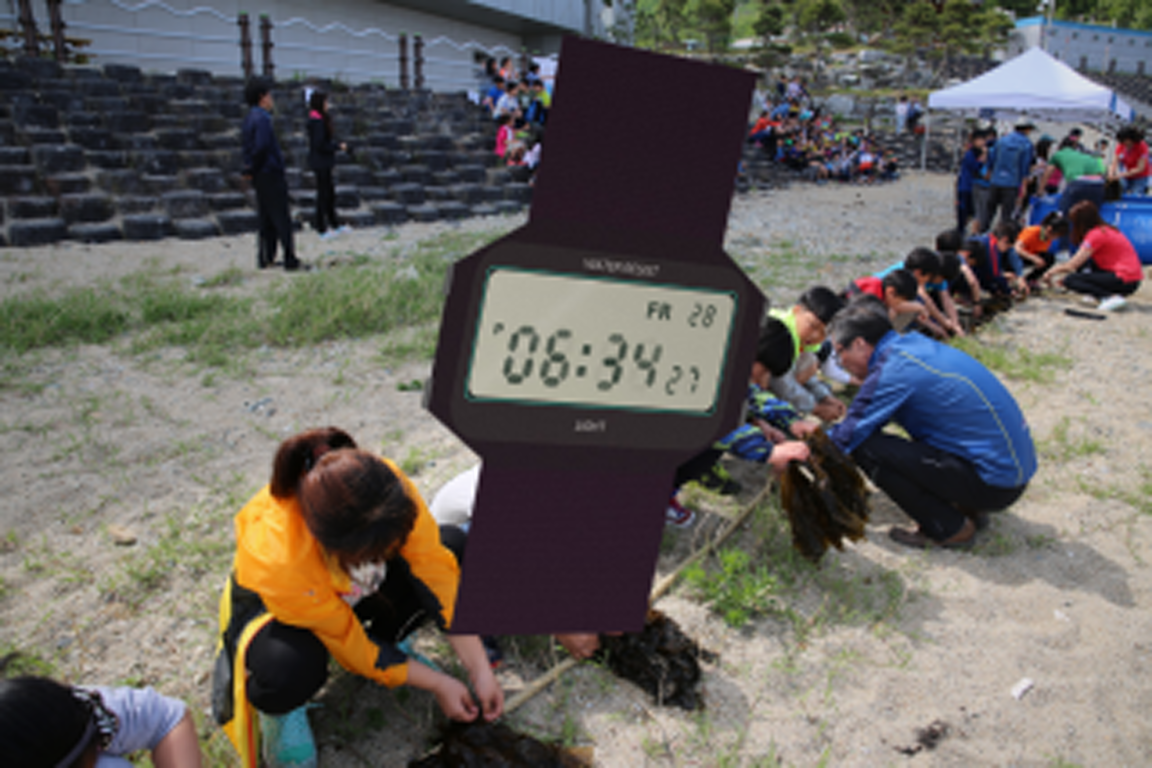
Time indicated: 6:34:27
